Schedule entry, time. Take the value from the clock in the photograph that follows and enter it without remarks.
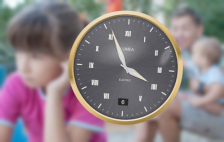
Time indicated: 3:56
